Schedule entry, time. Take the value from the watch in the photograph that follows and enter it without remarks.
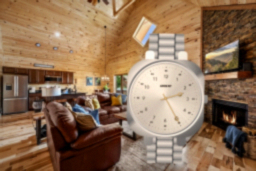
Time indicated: 2:25
